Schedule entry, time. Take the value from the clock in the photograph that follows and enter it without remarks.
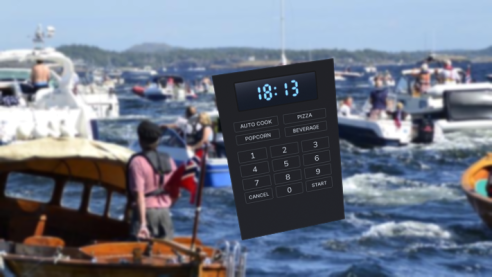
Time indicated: 18:13
